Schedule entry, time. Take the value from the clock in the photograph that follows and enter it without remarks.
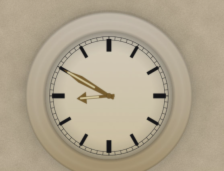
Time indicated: 8:50
